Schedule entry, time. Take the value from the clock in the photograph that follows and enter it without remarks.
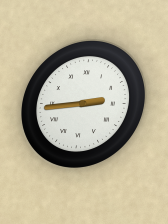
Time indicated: 2:44
